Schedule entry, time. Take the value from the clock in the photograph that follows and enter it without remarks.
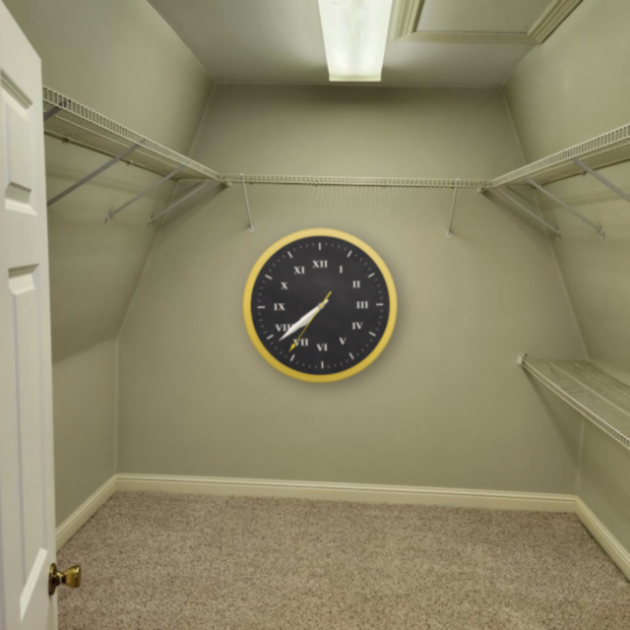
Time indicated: 7:38:36
